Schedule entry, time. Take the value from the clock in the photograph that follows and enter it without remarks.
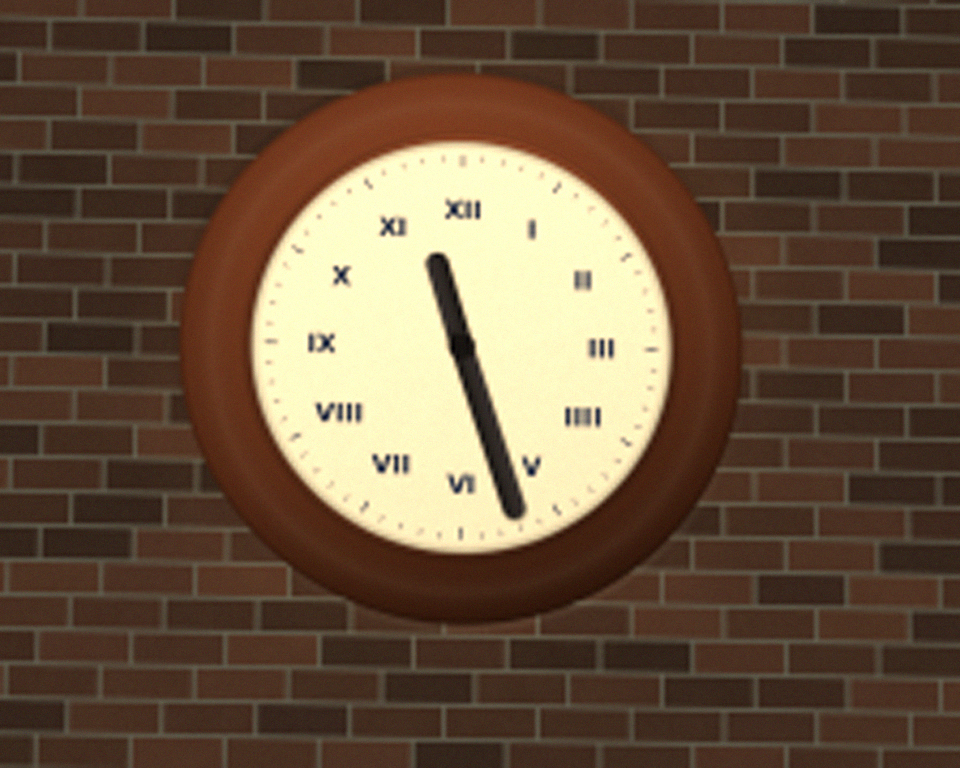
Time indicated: 11:27
